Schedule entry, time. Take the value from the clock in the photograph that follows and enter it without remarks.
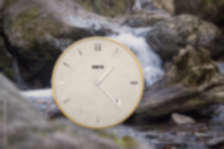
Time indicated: 1:23
